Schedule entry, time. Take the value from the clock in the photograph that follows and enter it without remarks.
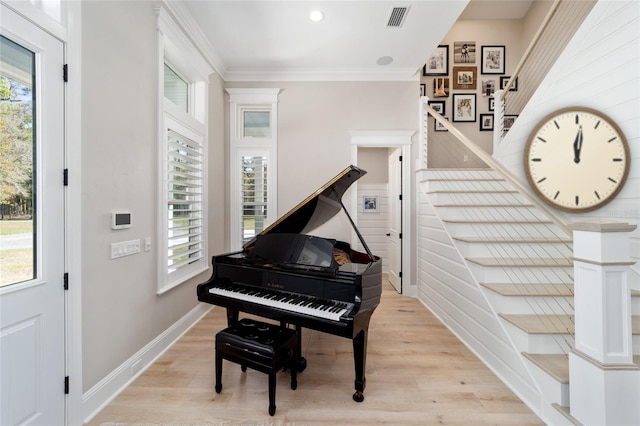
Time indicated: 12:01
